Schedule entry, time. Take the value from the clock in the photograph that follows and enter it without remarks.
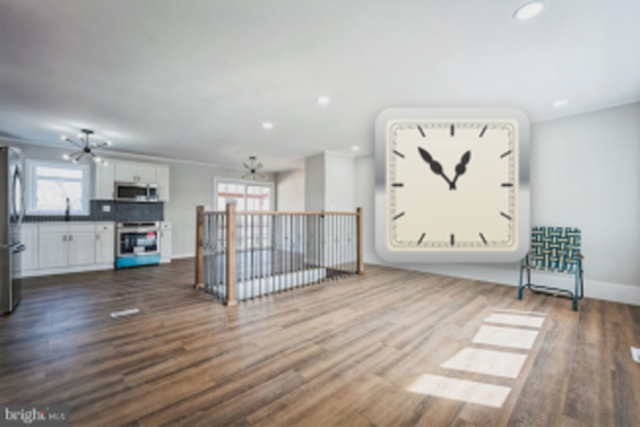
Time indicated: 12:53
